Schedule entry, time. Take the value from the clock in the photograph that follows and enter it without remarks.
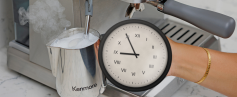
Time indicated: 8:55
